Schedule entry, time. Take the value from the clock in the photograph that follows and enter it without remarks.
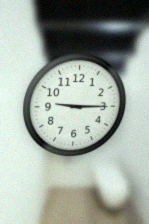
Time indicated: 9:15
